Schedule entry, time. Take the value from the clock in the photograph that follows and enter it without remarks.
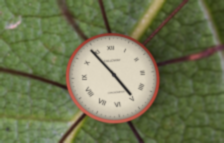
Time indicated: 4:54
